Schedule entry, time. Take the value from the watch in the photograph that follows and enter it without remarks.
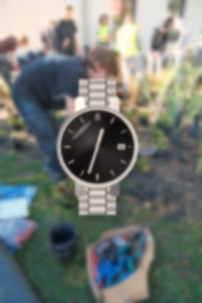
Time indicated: 12:33
